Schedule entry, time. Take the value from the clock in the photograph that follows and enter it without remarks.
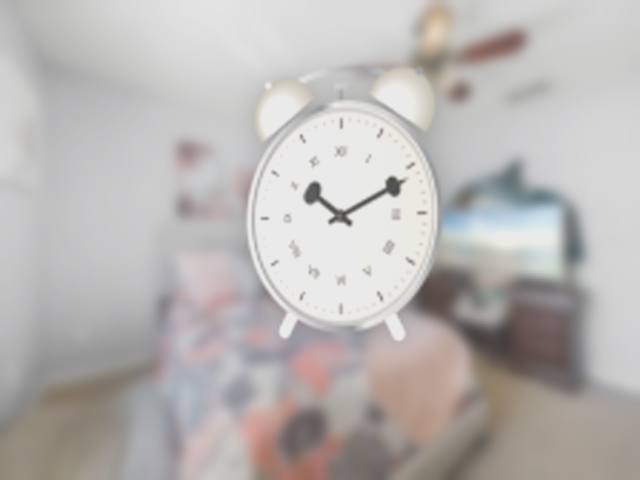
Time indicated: 10:11
